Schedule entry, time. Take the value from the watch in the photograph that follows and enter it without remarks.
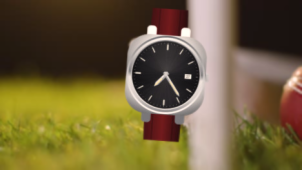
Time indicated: 7:24
